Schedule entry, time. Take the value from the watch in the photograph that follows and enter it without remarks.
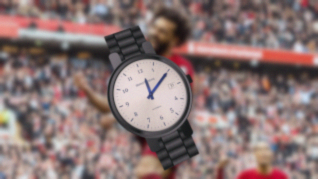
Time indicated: 12:10
